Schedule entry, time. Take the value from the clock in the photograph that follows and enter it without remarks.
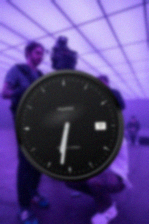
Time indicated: 6:32
